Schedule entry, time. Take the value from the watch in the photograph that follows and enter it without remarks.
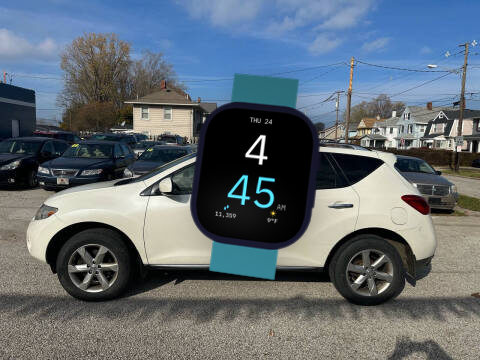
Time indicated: 4:45
